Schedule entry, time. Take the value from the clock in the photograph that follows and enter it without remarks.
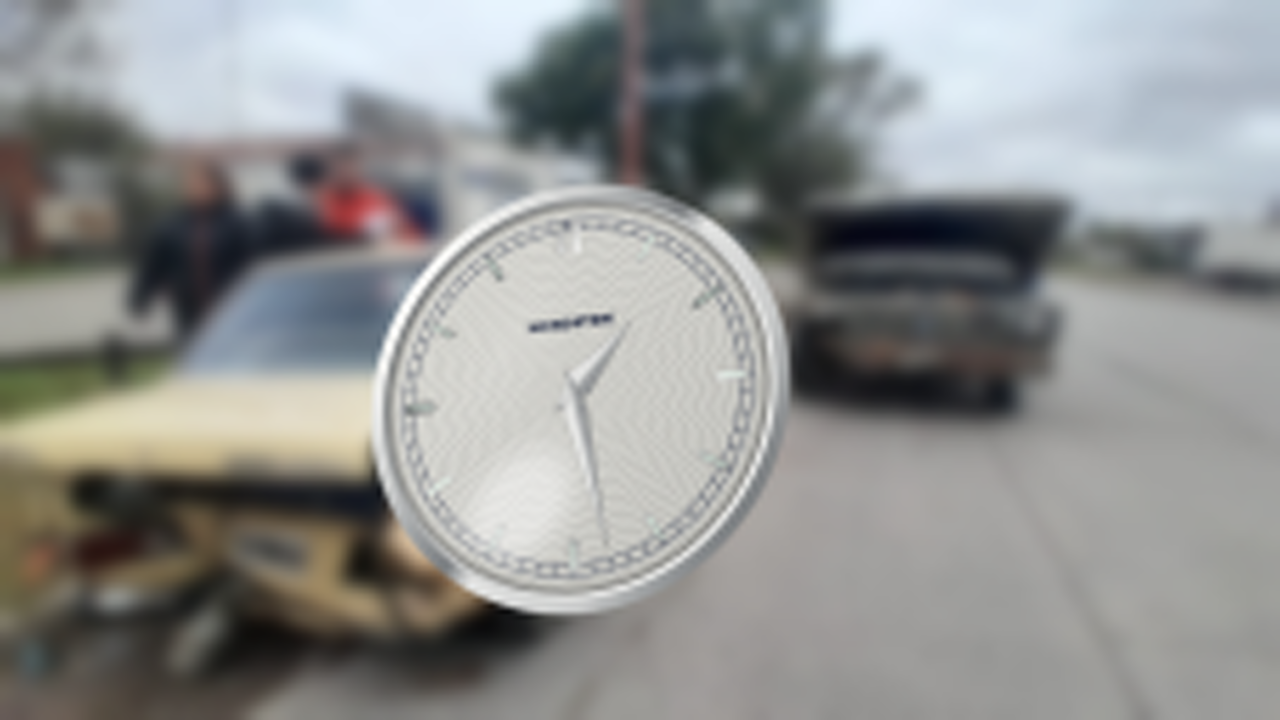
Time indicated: 1:28
